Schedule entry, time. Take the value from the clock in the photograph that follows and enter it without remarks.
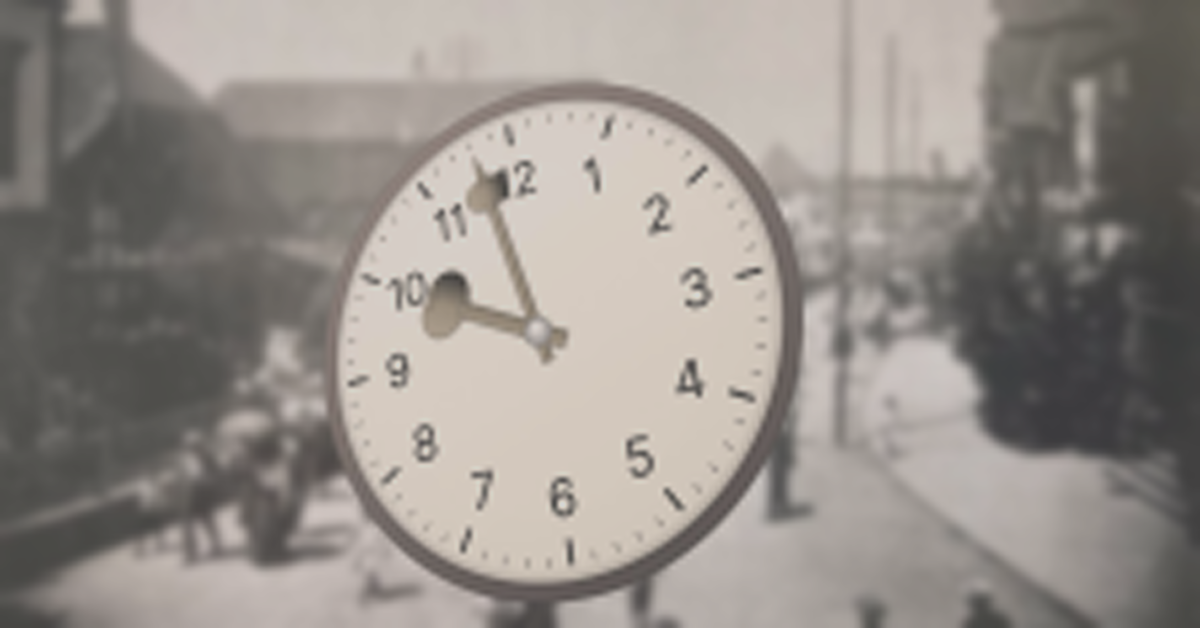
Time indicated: 9:58
